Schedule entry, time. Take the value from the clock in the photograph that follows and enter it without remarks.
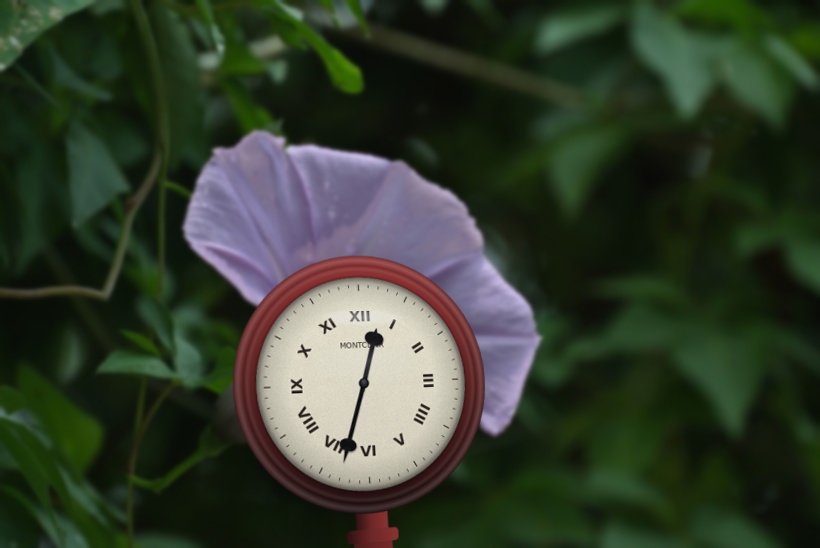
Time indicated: 12:33
